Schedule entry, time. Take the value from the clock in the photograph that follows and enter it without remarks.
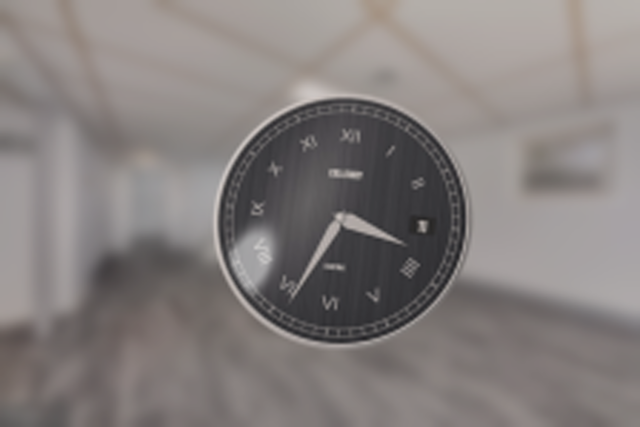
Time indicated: 3:34
